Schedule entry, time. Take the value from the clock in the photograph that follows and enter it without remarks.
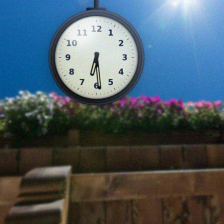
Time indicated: 6:29
